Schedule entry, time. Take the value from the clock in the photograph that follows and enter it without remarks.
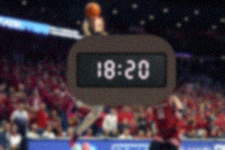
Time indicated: 18:20
